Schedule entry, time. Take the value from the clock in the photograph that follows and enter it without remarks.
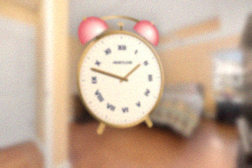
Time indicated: 1:48
